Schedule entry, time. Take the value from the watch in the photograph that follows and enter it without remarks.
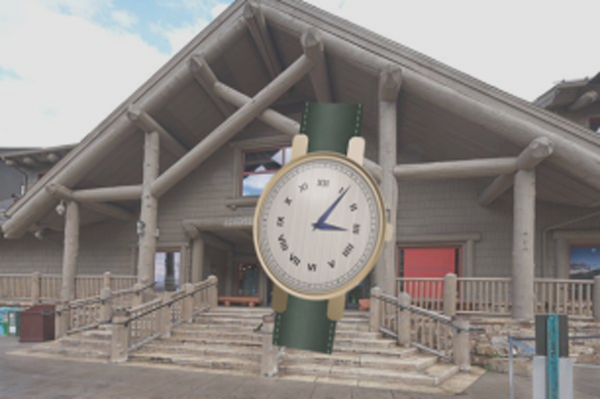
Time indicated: 3:06
